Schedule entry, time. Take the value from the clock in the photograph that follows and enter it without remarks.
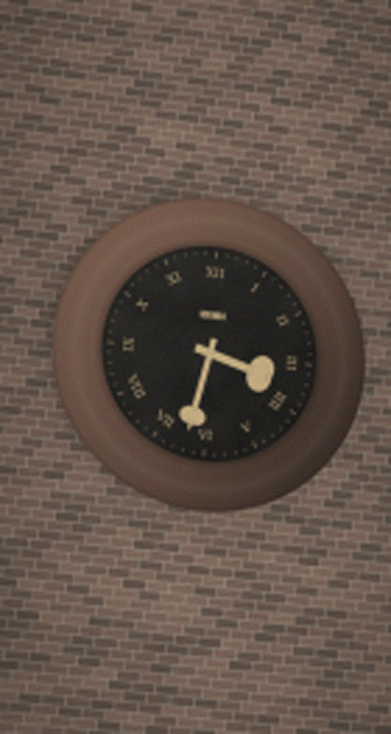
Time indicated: 3:32
